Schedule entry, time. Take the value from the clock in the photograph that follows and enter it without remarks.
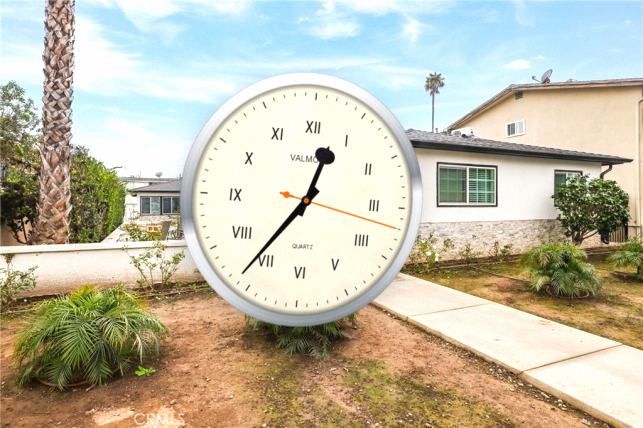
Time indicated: 12:36:17
